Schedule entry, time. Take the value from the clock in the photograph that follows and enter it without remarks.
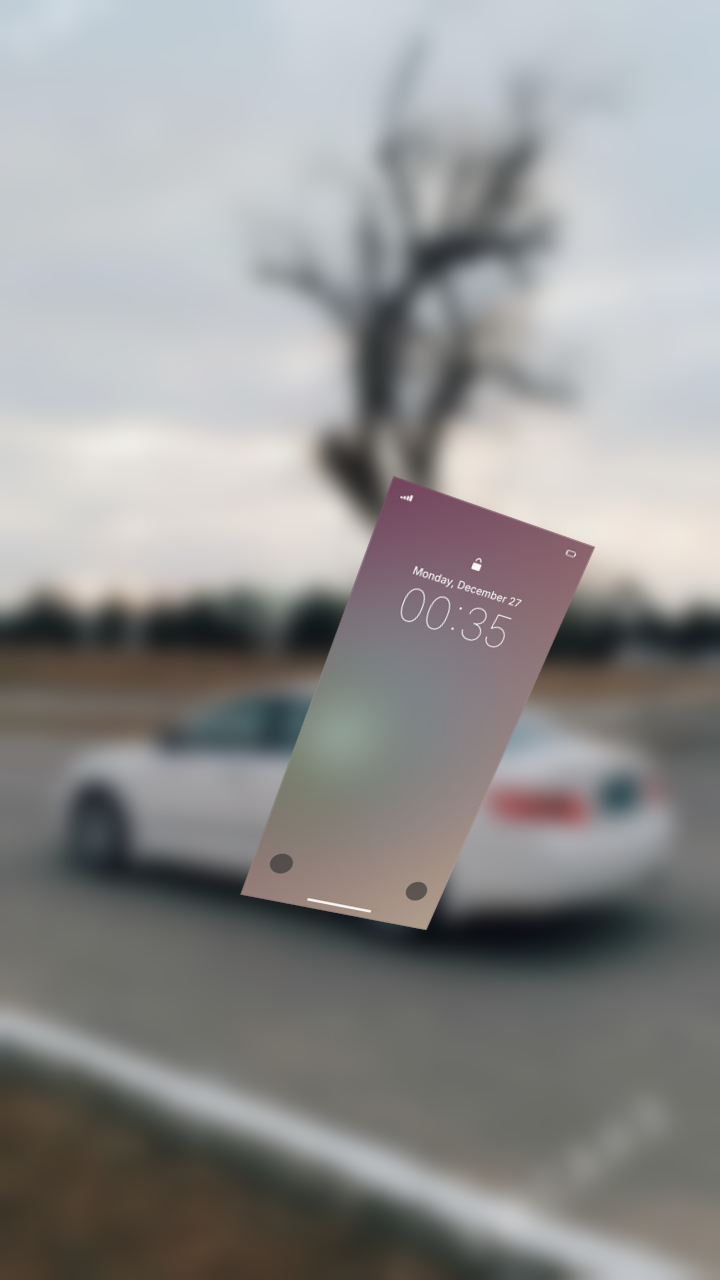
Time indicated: 0:35
